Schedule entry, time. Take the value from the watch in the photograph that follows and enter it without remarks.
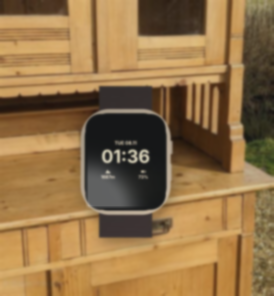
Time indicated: 1:36
